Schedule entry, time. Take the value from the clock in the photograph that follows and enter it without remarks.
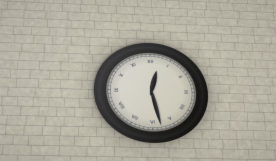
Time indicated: 12:28
